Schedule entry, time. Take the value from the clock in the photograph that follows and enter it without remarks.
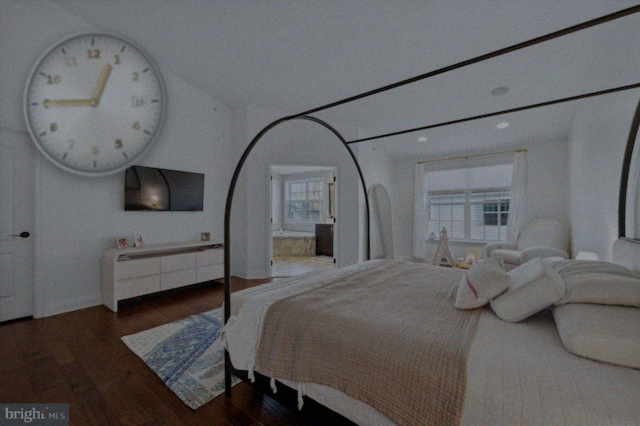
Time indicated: 12:45
